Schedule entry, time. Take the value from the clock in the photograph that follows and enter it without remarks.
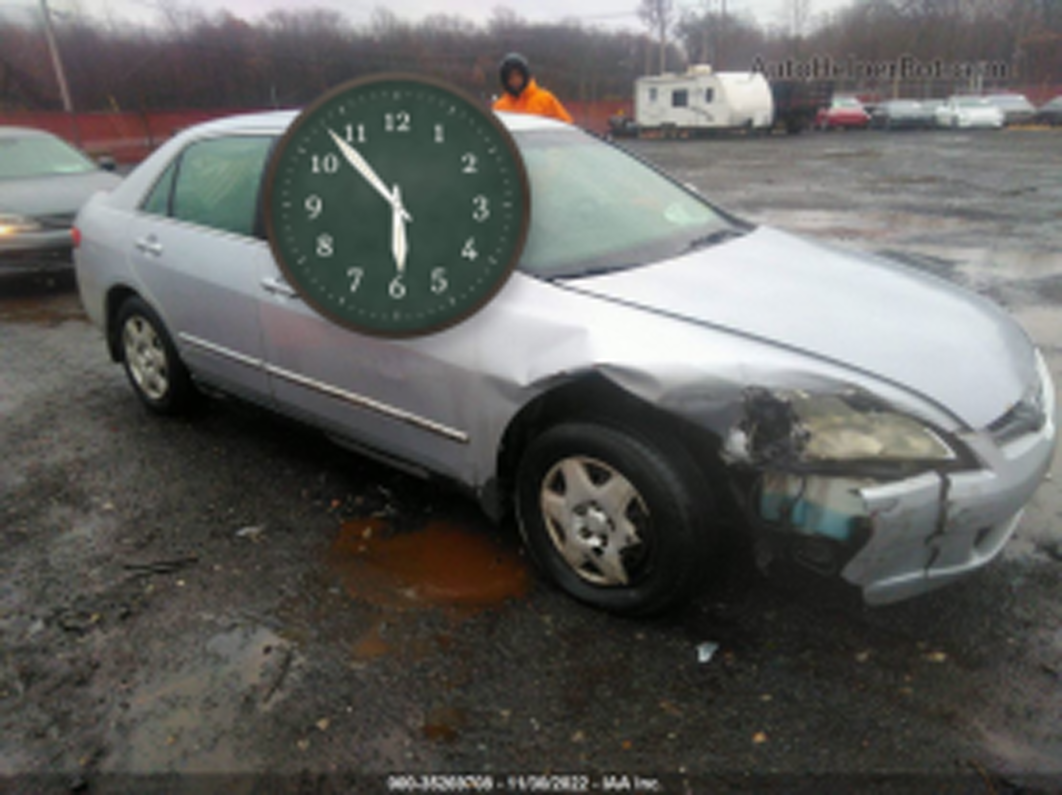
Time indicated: 5:53
